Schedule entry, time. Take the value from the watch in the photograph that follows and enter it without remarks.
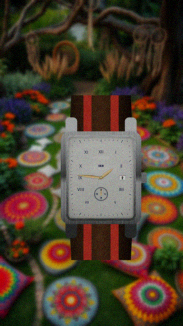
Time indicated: 1:46
